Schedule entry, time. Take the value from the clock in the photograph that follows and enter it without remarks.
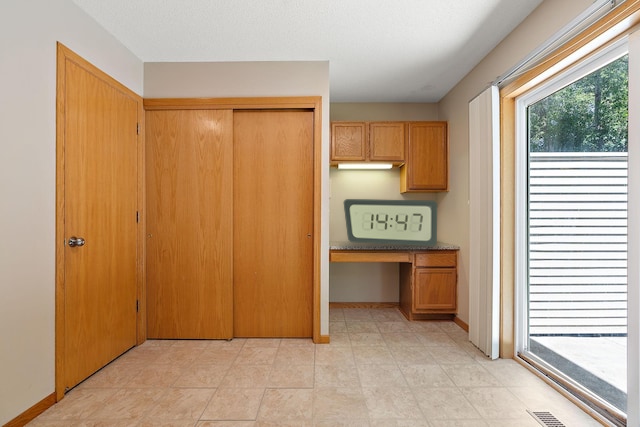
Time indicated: 14:47
